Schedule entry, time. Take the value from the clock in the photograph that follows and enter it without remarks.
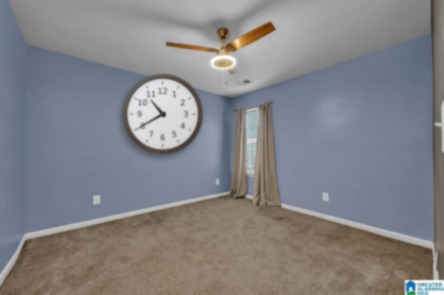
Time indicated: 10:40
